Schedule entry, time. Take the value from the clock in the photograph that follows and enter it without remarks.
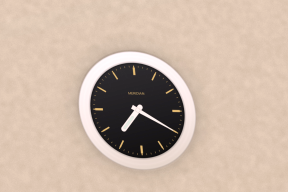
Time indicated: 7:20
